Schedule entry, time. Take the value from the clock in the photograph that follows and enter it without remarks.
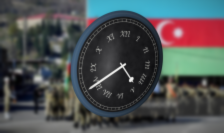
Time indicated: 4:40
